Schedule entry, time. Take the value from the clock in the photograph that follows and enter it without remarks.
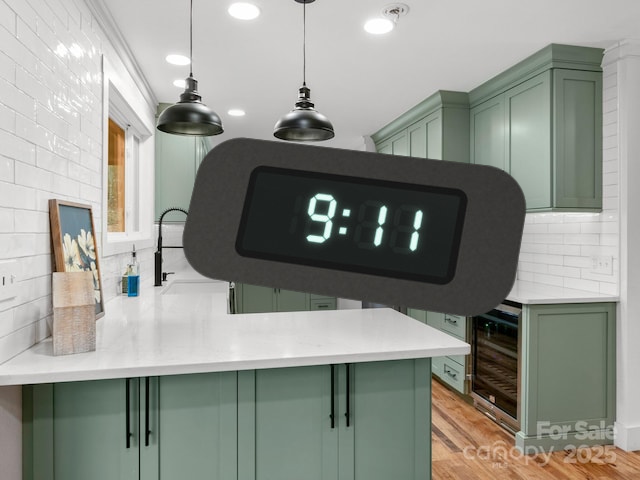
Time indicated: 9:11
